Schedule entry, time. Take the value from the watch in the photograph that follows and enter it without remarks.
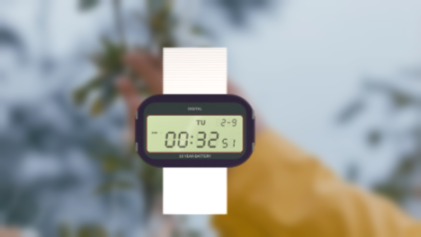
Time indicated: 0:32:51
